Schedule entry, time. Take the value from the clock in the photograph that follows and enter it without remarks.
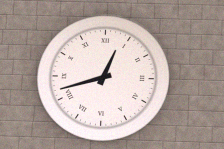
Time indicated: 12:42
